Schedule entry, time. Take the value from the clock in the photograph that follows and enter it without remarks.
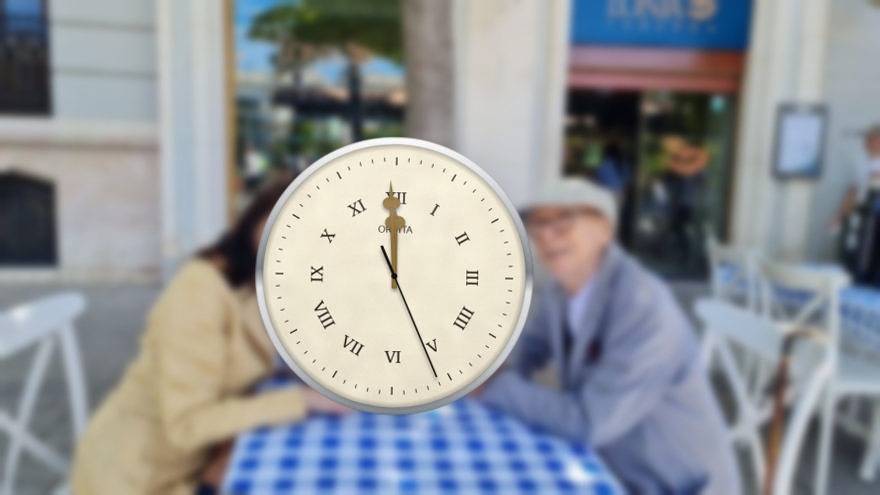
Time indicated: 11:59:26
